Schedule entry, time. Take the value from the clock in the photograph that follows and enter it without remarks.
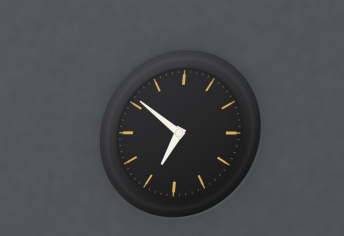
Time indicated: 6:51
